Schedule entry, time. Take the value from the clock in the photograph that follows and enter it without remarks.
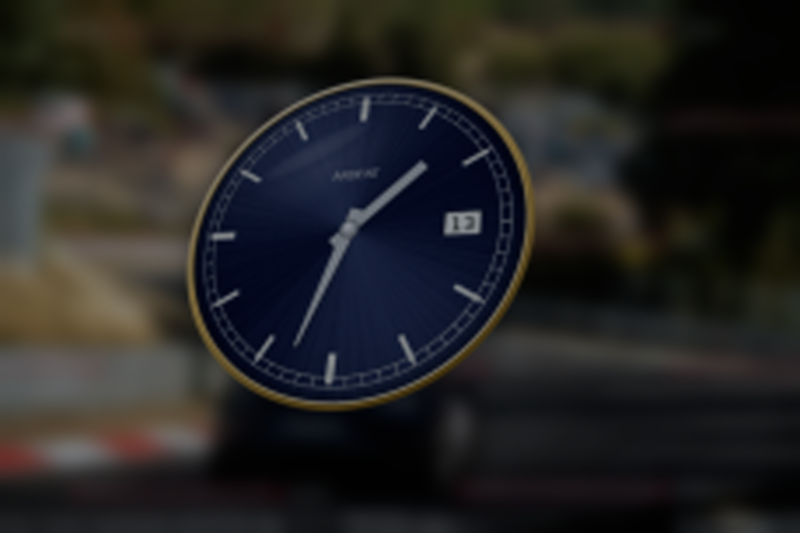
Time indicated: 1:33
